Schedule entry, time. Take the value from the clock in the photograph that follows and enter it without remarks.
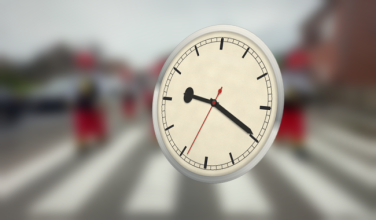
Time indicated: 9:19:34
